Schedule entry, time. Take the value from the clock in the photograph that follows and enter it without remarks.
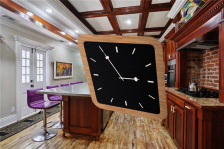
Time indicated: 2:55
